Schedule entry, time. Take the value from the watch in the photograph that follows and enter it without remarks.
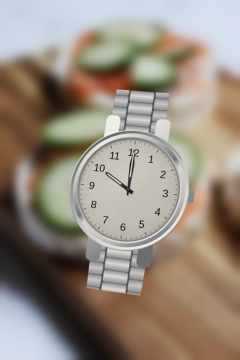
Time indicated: 10:00
